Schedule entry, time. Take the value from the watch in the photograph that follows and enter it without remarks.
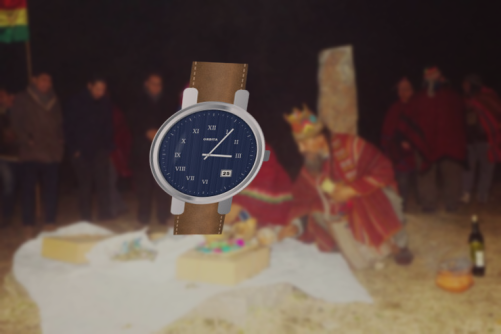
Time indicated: 3:06
